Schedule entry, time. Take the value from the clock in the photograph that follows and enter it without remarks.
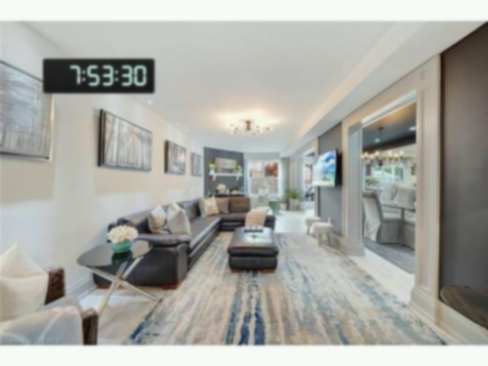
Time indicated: 7:53:30
